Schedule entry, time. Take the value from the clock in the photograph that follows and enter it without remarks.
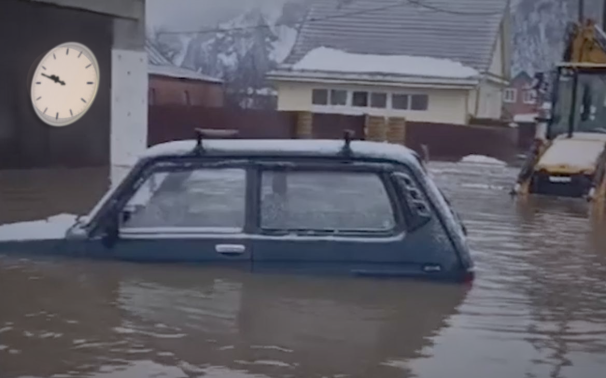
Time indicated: 9:48
